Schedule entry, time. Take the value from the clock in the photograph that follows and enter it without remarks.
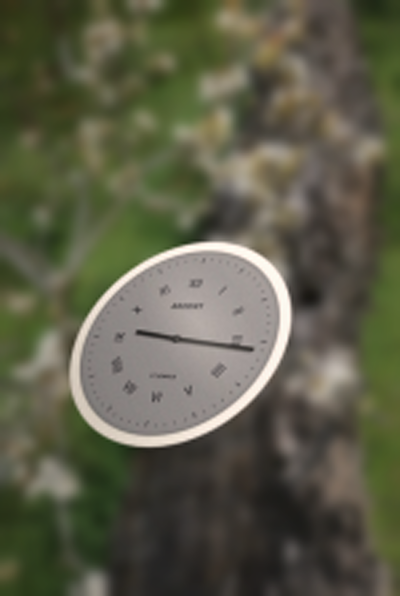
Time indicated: 9:16
